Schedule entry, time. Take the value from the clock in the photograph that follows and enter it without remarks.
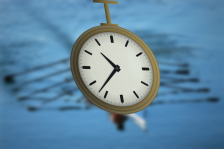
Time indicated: 10:37
